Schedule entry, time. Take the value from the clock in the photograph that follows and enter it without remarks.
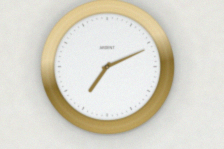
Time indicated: 7:11
